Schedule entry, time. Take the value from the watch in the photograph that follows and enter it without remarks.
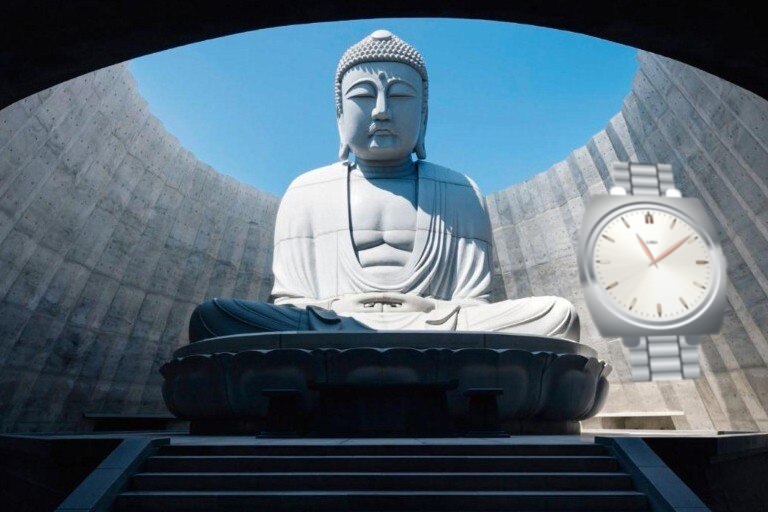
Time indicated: 11:09
